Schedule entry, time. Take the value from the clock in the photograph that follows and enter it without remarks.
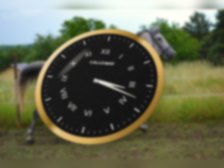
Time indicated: 3:18
